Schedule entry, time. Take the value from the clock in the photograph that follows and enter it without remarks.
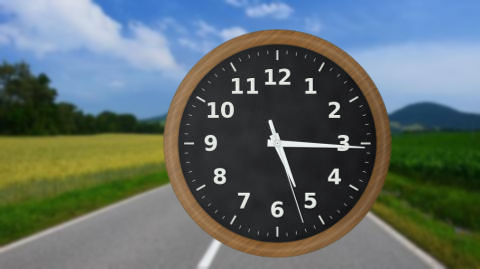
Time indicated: 5:15:27
